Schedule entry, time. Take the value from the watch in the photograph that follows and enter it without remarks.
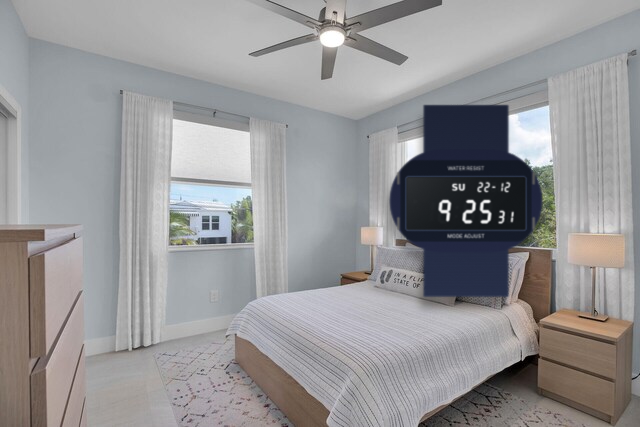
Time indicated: 9:25:31
